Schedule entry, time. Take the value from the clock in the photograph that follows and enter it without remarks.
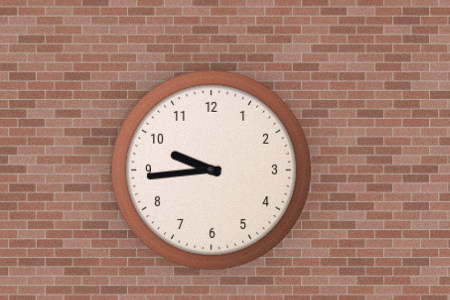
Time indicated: 9:44
